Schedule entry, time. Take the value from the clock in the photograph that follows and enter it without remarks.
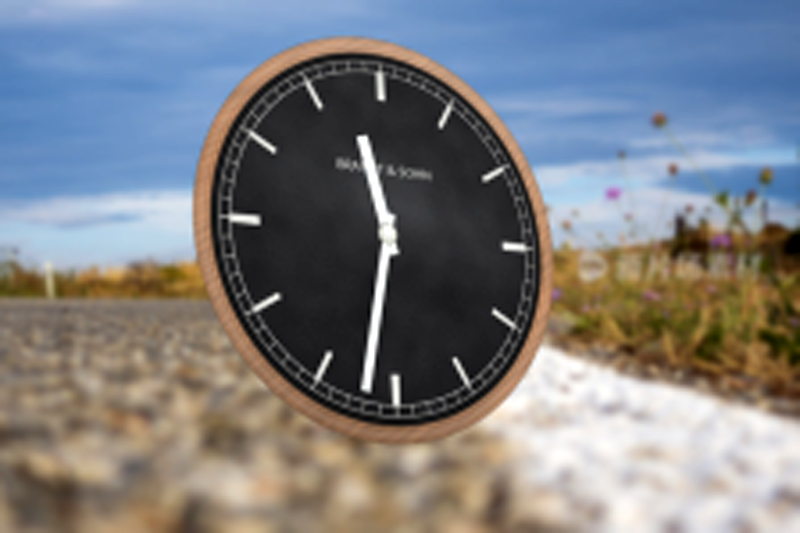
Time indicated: 11:32
